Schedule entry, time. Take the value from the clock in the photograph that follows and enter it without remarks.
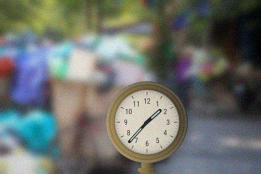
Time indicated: 1:37
